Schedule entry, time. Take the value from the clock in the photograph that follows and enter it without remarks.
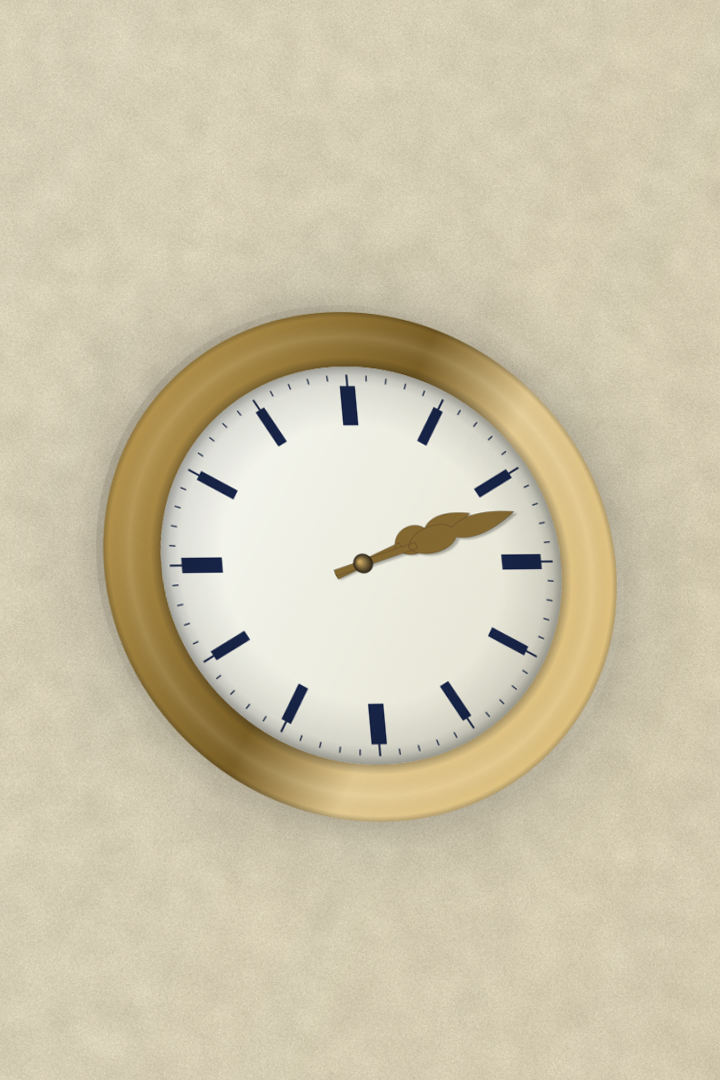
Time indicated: 2:12
